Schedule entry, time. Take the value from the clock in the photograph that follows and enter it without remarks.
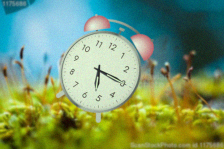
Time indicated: 5:15
